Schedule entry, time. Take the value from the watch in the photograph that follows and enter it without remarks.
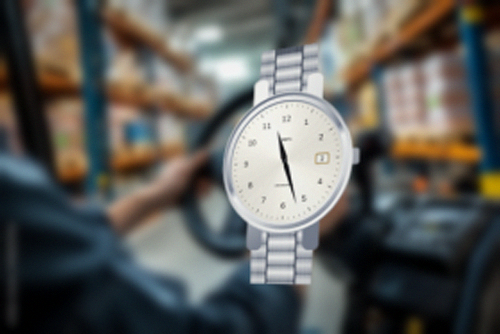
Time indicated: 11:27
